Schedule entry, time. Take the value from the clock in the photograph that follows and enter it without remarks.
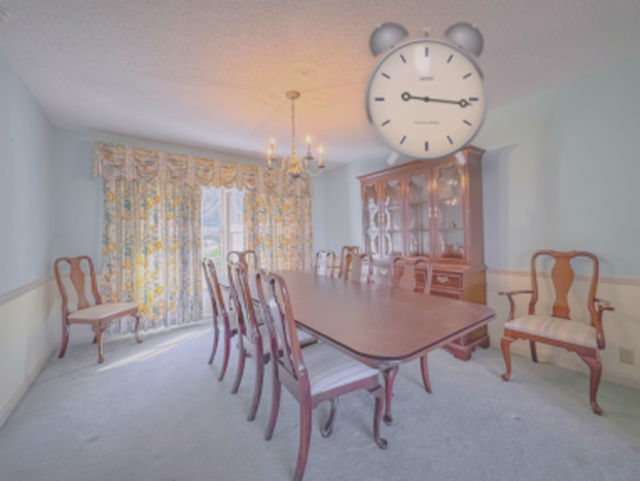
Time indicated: 9:16
